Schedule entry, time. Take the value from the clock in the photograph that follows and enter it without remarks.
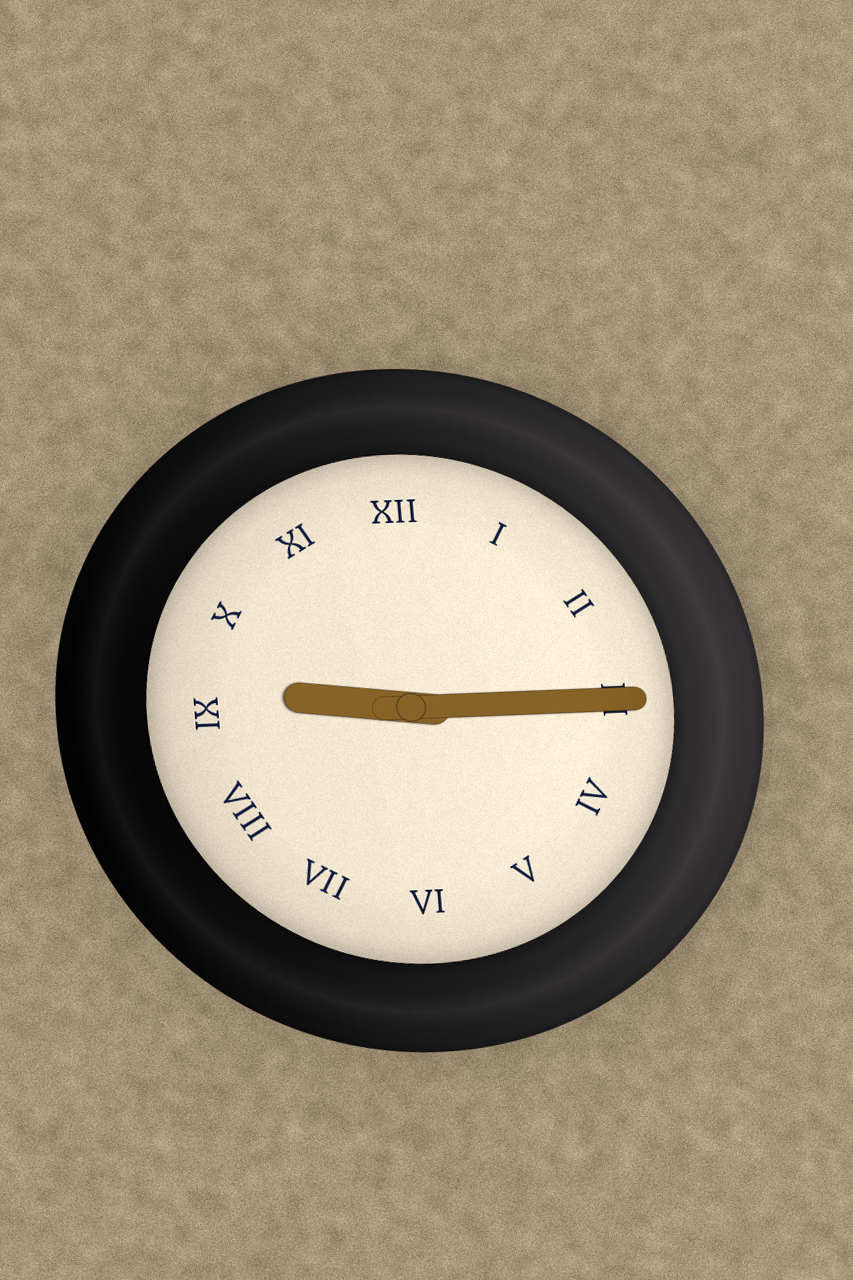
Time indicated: 9:15
